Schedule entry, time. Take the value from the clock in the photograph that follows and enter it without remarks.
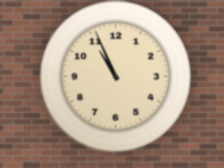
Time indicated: 10:56
